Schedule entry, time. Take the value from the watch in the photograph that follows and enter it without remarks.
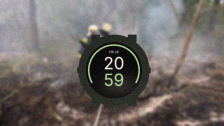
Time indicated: 20:59
